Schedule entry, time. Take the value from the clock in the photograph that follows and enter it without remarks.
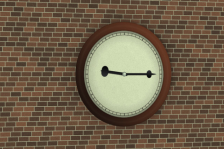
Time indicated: 9:15
